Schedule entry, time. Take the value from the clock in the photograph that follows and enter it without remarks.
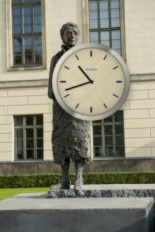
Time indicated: 10:42
